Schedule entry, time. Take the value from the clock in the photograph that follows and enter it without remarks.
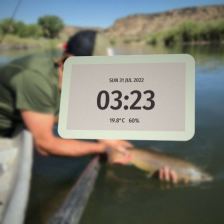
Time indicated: 3:23
